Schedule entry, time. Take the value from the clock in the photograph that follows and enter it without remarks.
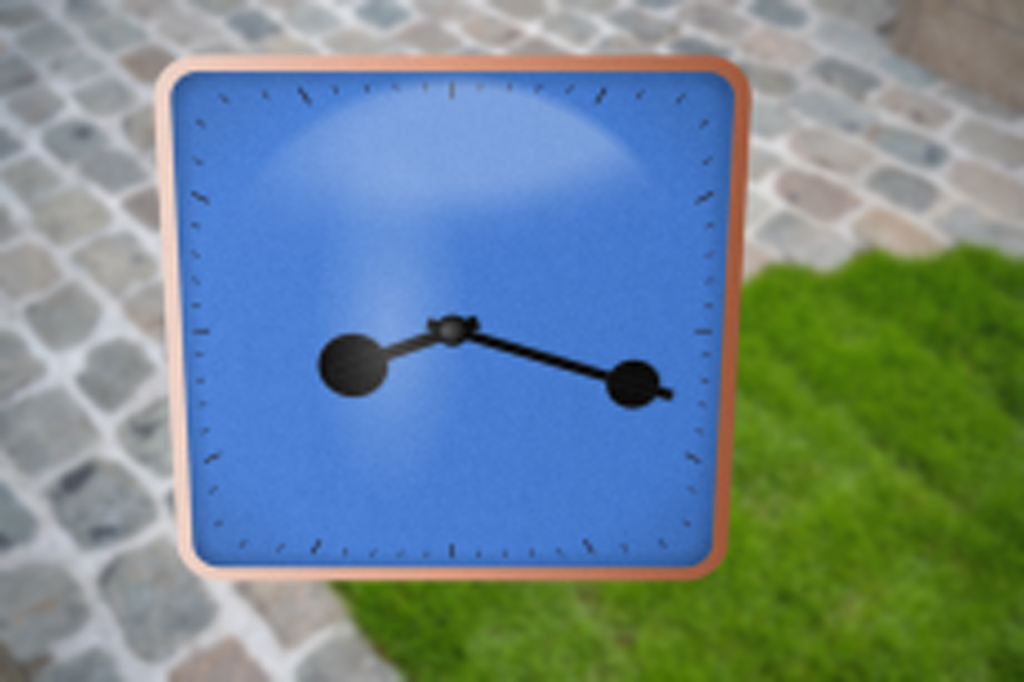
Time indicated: 8:18
